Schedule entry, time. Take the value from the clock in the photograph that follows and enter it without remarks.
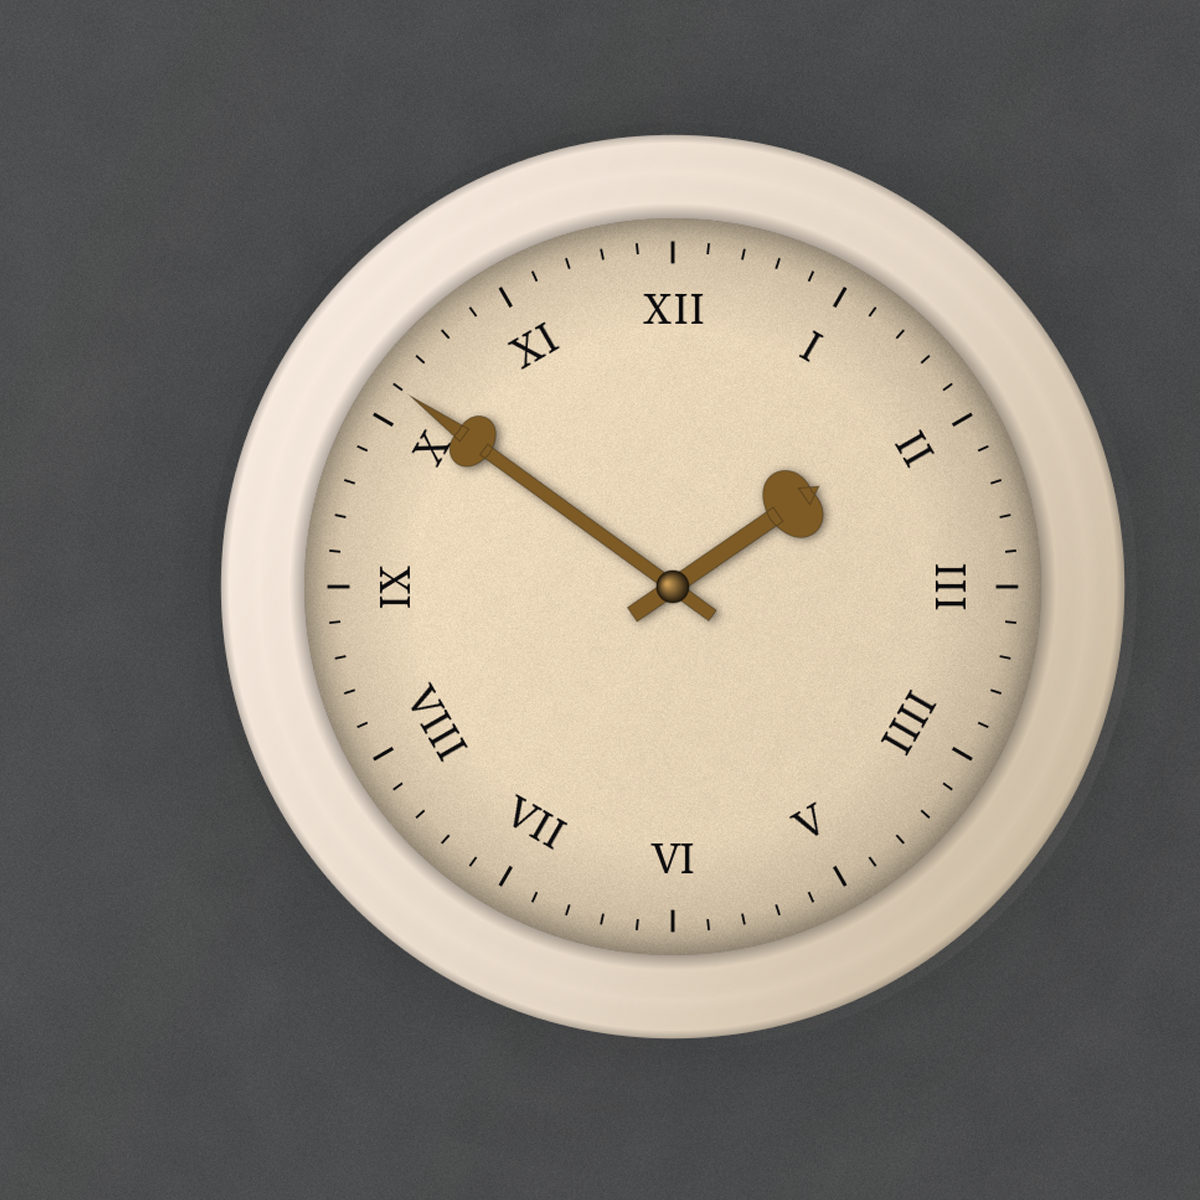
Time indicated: 1:51
